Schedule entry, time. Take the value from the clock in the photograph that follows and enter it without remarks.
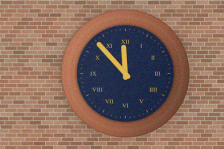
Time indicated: 11:53
